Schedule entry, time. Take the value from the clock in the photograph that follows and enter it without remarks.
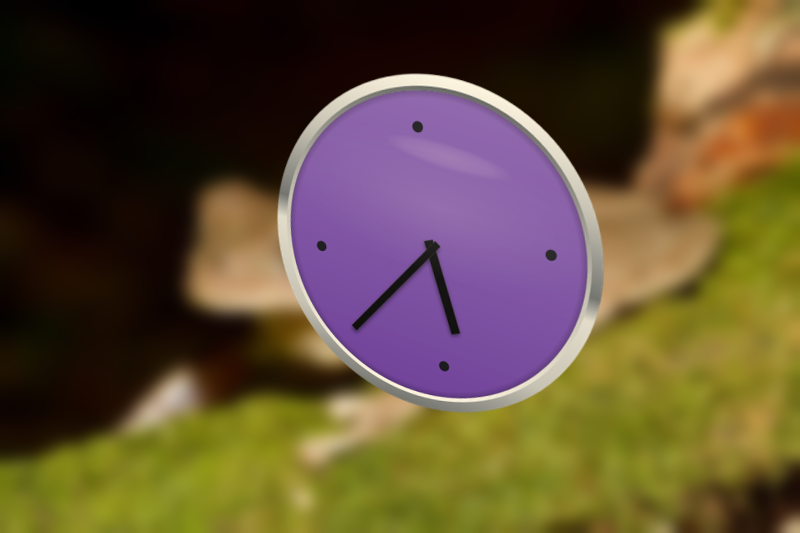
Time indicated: 5:38
